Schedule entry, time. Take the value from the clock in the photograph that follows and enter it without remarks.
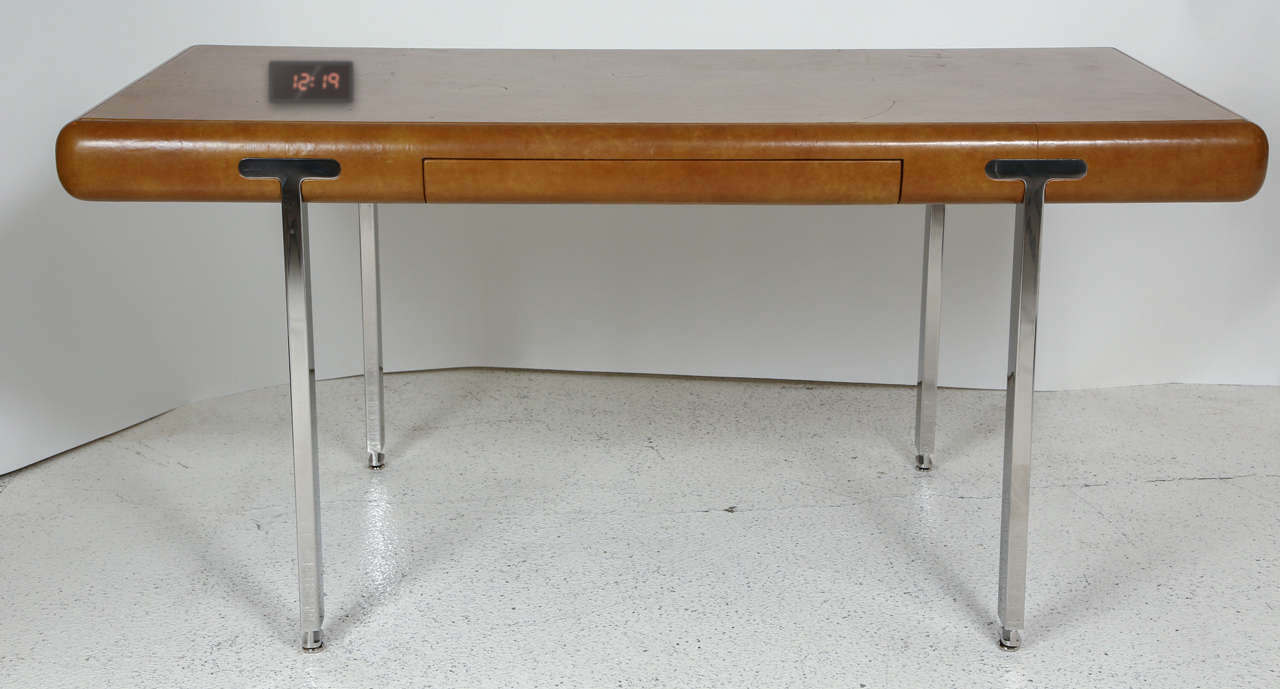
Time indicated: 12:19
